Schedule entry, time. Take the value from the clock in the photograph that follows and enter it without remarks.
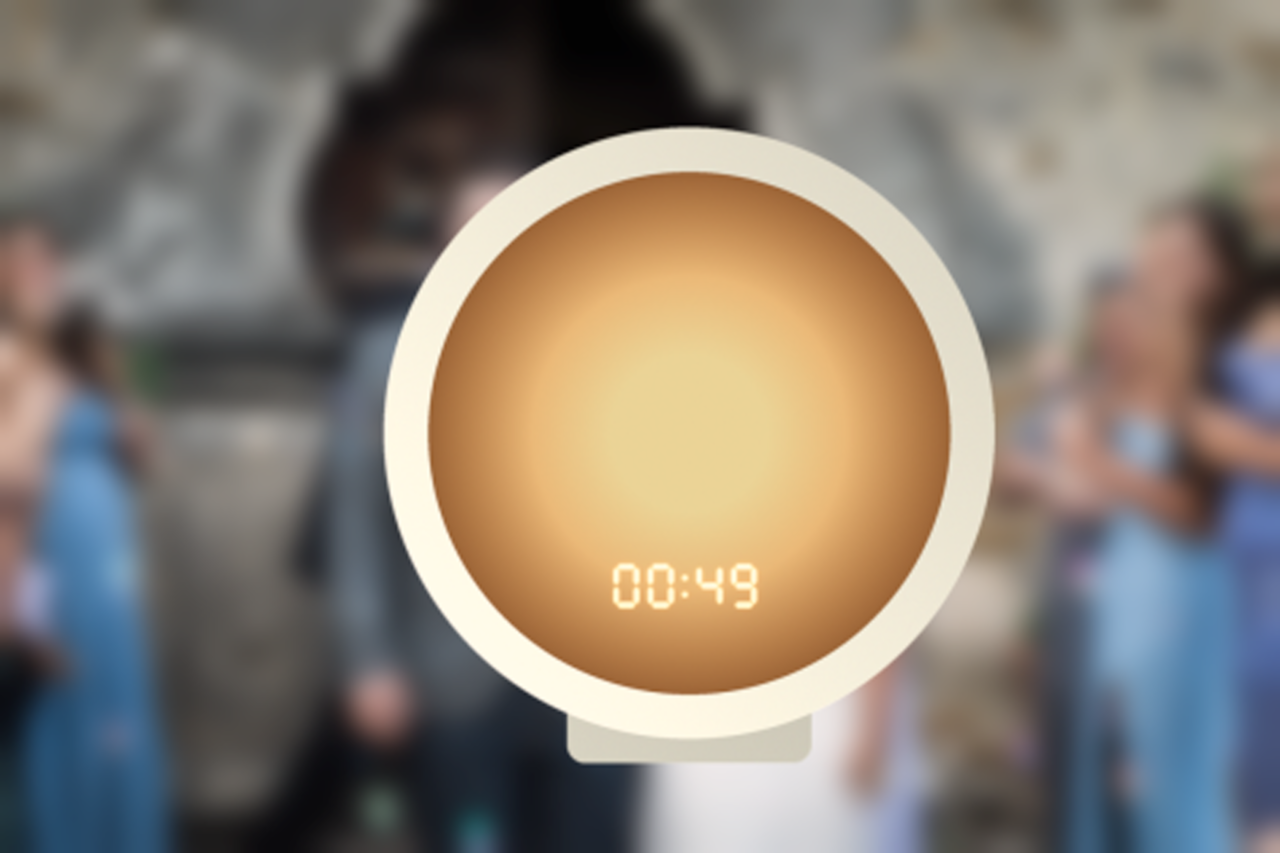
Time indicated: 0:49
